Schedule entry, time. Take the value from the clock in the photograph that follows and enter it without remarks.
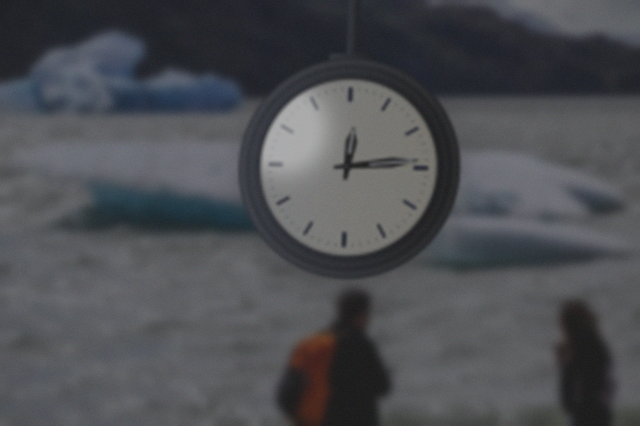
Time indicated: 12:14
